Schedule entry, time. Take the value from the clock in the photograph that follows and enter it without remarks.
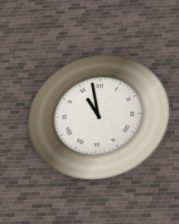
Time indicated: 10:58
